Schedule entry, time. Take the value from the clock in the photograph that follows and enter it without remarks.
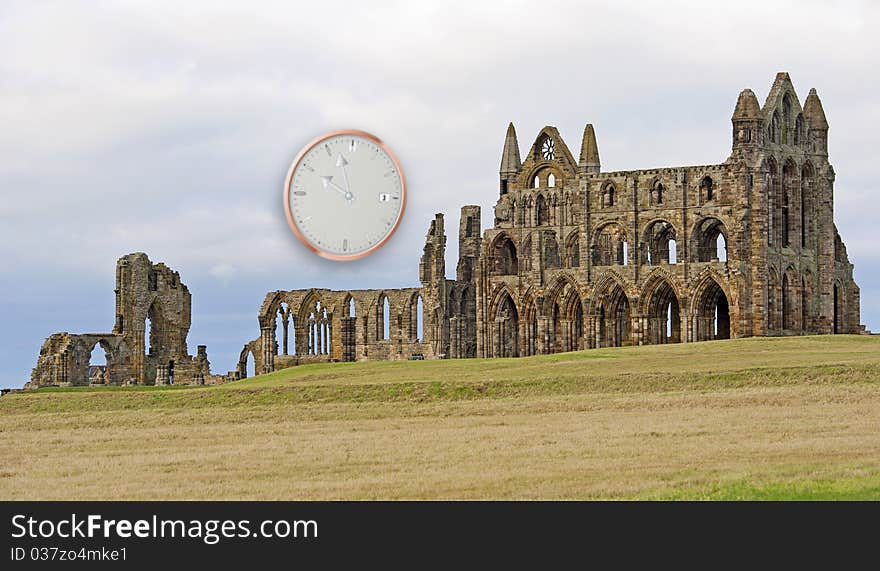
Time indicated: 9:57
